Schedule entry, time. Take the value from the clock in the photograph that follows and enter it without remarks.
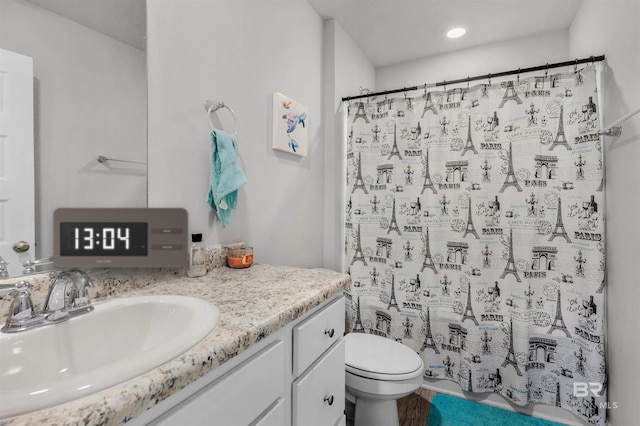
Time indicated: 13:04
